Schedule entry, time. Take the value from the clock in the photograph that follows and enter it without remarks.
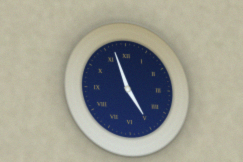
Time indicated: 4:57
